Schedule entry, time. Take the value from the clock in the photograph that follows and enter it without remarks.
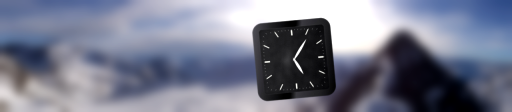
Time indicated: 5:06
